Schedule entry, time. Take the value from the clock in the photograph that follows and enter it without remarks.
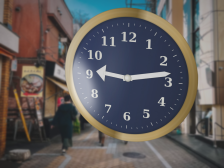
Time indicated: 9:13
